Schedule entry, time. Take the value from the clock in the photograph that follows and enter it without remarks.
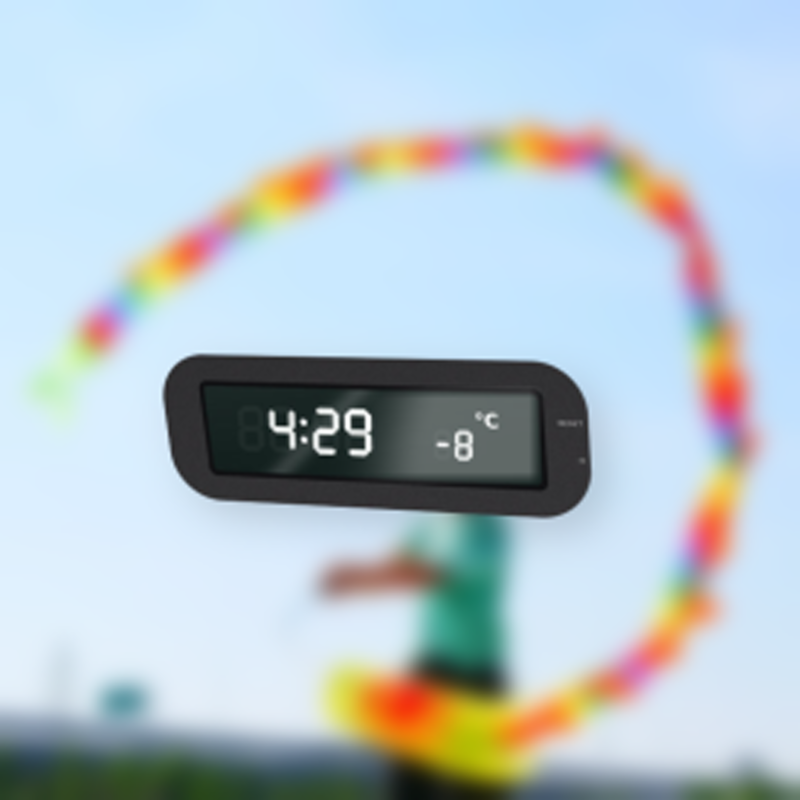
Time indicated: 4:29
